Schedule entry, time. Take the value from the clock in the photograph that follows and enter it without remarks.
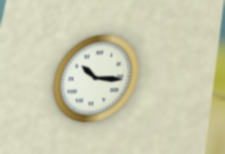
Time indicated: 10:16
